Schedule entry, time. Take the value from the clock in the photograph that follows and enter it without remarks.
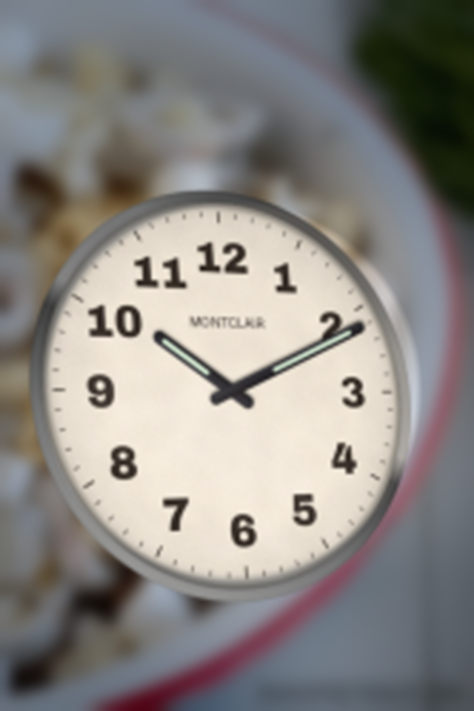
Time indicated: 10:11
